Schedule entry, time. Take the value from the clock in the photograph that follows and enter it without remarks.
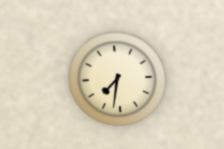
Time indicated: 7:32
